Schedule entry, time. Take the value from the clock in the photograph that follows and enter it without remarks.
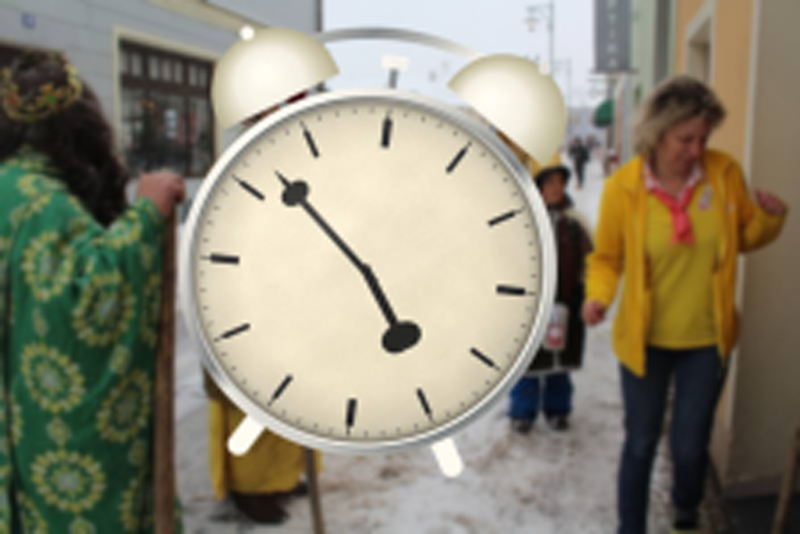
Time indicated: 4:52
